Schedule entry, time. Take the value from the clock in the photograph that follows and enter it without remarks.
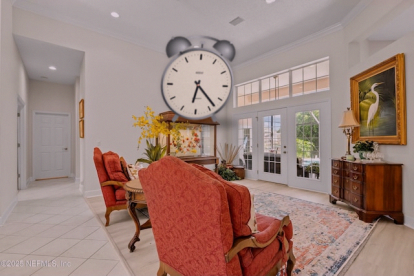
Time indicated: 6:23
